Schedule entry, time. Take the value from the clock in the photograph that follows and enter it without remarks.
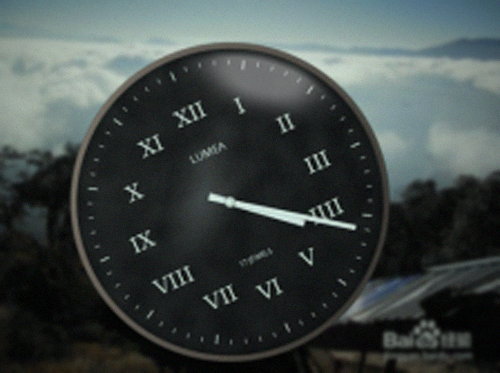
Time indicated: 4:21
